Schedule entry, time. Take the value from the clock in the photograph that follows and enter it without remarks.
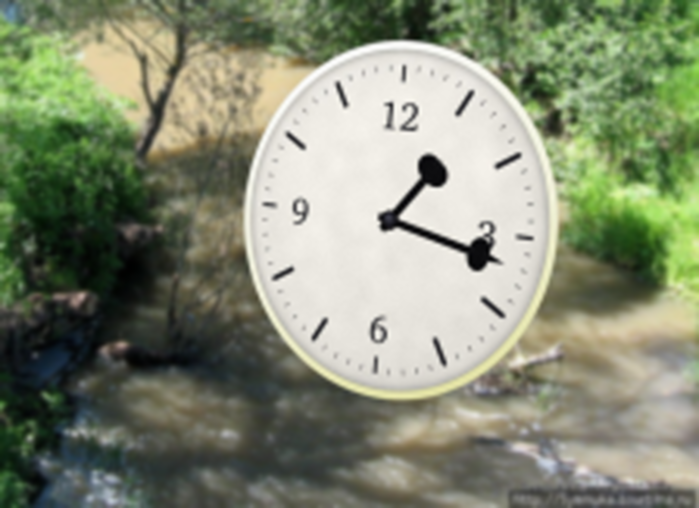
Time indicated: 1:17
